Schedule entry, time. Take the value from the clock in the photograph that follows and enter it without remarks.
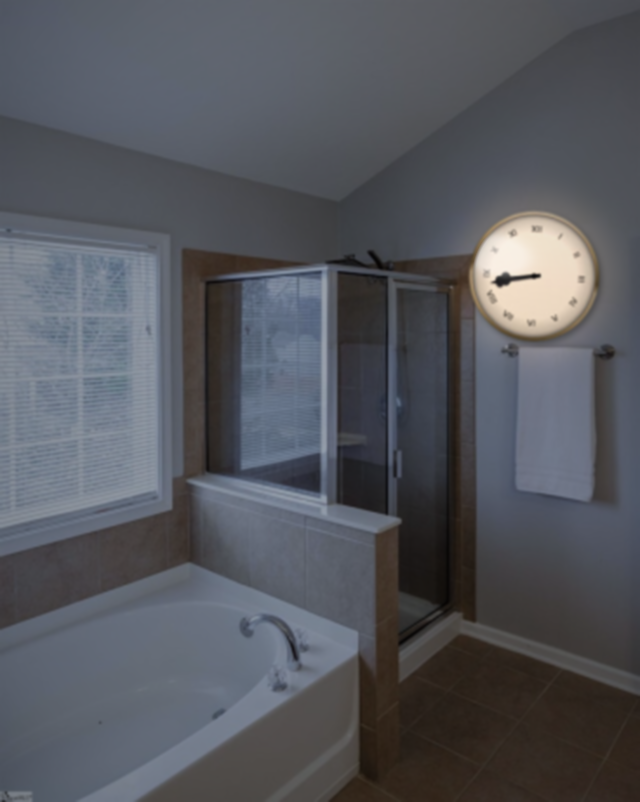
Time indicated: 8:43
